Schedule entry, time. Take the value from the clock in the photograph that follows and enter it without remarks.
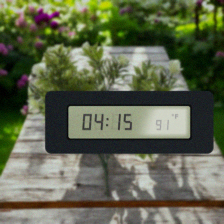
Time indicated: 4:15
